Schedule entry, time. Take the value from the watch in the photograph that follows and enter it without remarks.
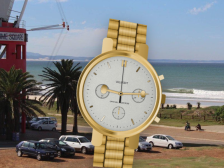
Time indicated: 9:14
